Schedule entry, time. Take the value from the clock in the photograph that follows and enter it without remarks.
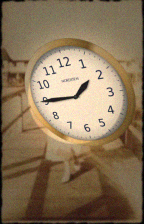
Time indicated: 1:45
